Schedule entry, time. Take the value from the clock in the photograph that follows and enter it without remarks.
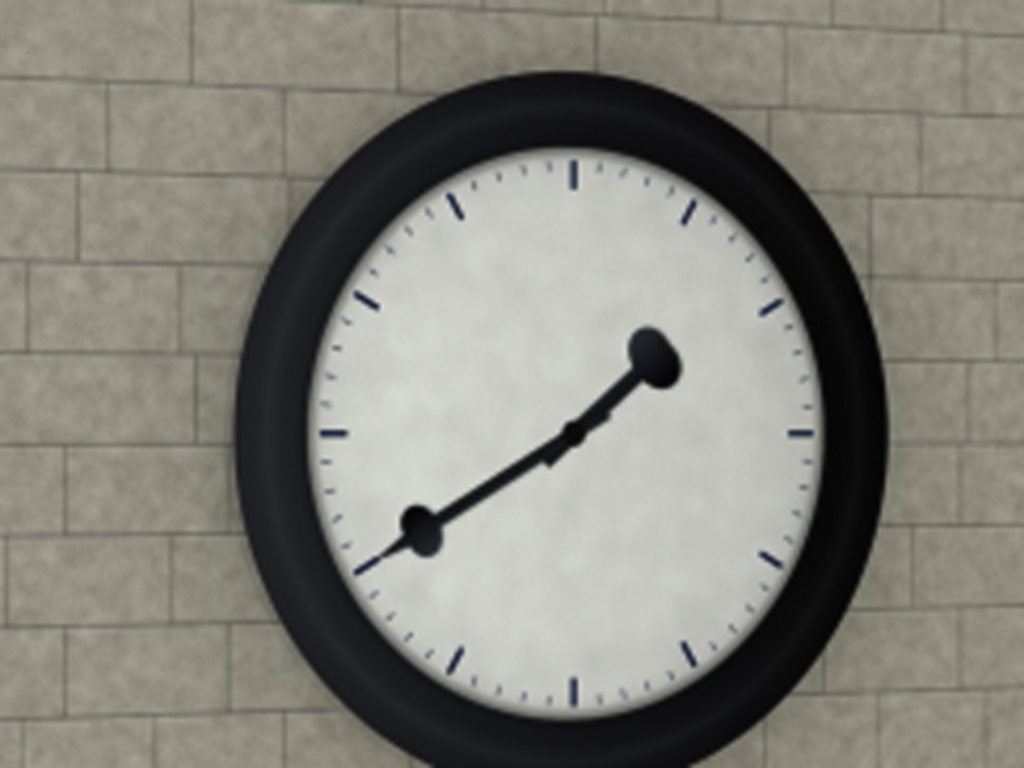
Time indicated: 1:40
